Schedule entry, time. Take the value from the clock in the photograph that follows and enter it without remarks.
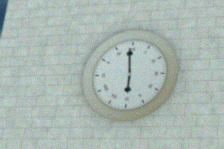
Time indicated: 5:59
